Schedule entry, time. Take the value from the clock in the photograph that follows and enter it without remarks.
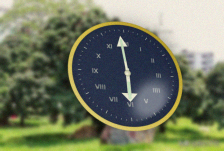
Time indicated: 5:59
